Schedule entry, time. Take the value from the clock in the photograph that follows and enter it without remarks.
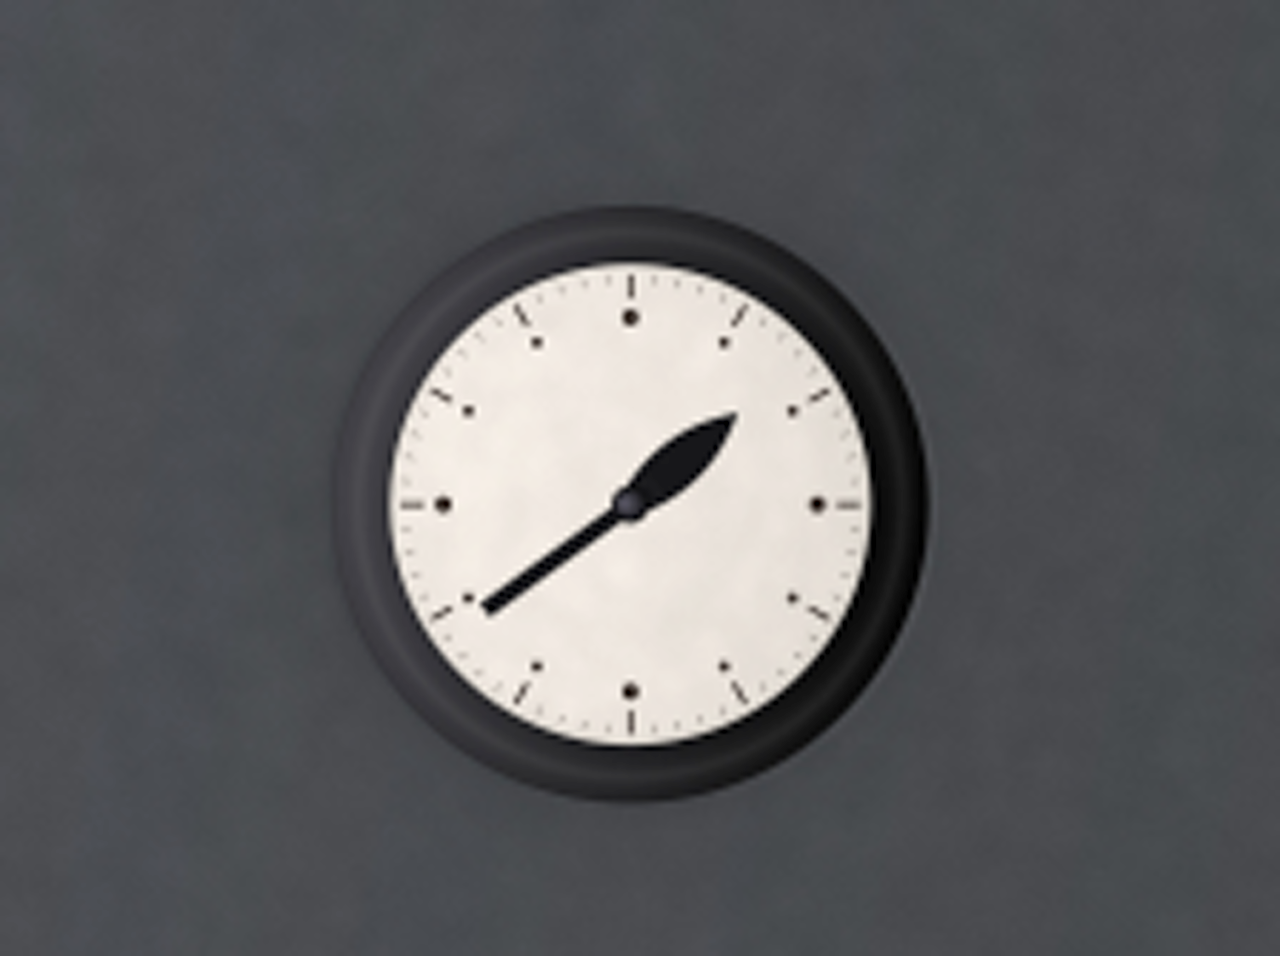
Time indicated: 1:39
